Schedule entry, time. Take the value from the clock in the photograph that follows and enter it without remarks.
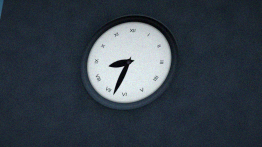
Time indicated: 8:33
